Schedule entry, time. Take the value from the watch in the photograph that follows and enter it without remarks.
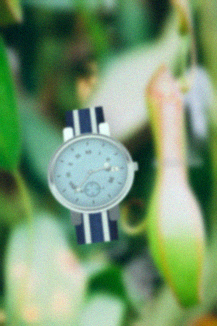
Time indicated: 2:37
